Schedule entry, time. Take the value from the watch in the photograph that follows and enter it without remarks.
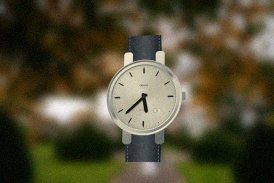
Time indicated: 5:38
